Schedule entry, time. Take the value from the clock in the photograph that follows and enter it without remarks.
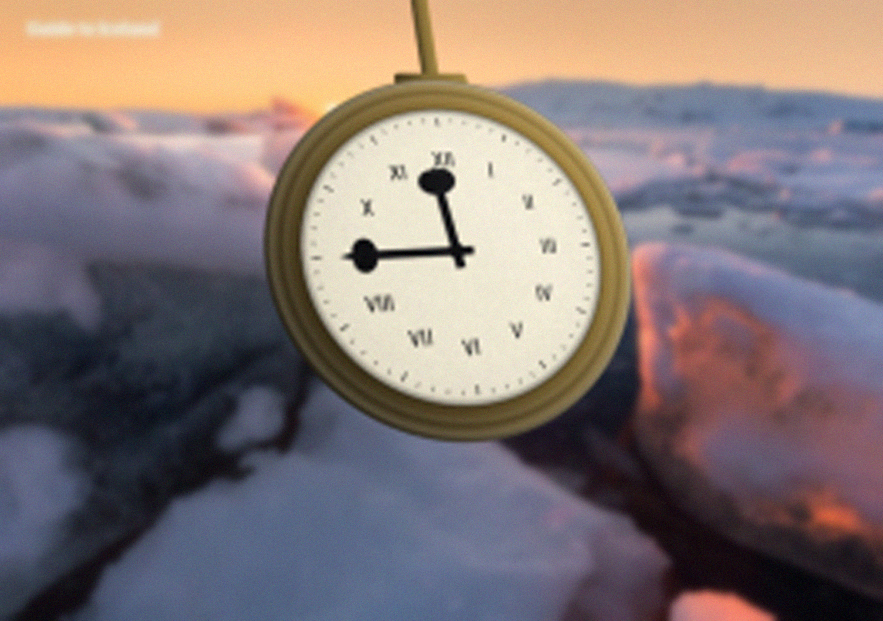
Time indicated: 11:45
